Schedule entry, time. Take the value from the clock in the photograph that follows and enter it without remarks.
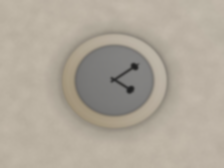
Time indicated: 4:09
